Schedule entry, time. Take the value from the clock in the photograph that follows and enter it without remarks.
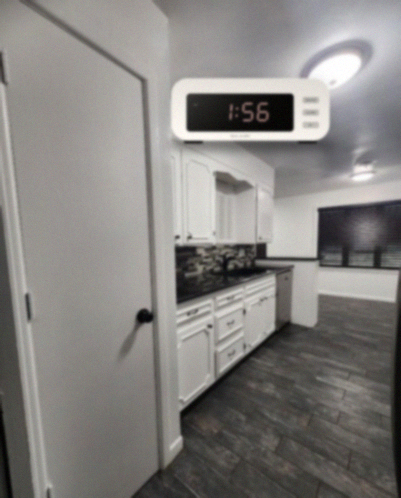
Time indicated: 1:56
